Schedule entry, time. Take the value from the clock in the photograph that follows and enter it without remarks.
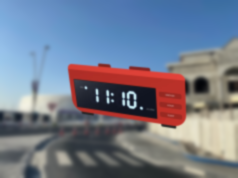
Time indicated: 11:10
